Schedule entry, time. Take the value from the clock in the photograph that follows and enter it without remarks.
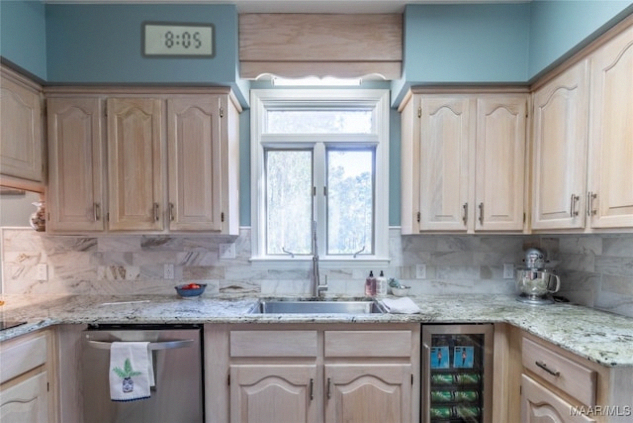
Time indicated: 8:05
